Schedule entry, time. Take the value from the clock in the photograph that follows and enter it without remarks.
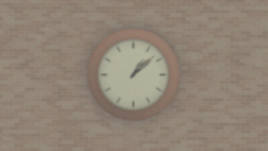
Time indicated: 1:08
